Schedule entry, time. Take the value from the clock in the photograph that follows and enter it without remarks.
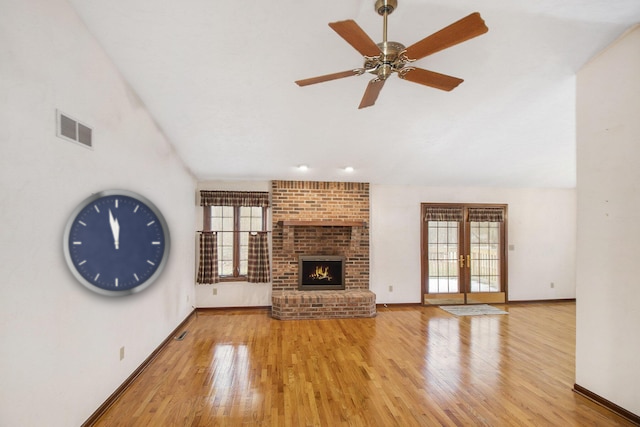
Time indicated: 11:58
